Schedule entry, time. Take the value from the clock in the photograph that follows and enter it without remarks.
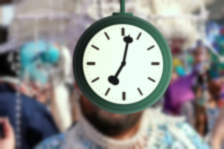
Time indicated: 7:02
